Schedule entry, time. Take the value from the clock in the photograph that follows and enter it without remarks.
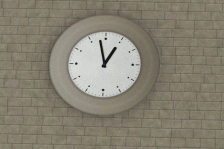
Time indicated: 12:58
